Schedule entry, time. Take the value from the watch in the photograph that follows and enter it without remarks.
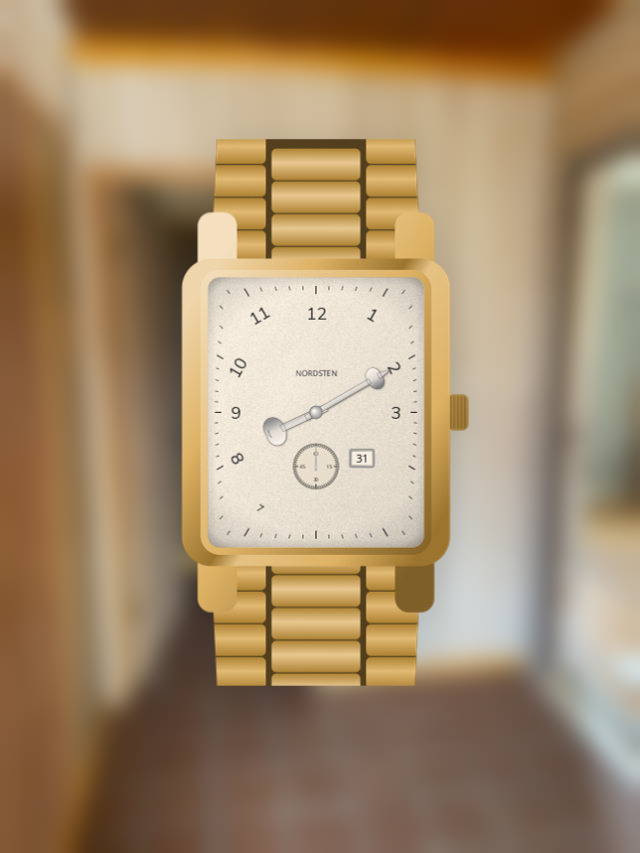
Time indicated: 8:10
